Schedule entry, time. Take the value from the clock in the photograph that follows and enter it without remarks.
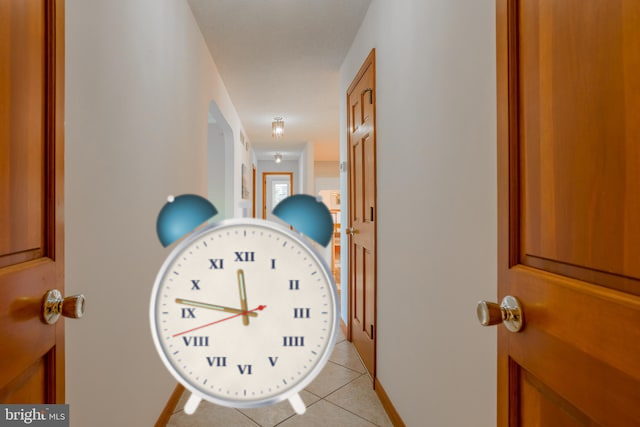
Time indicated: 11:46:42
